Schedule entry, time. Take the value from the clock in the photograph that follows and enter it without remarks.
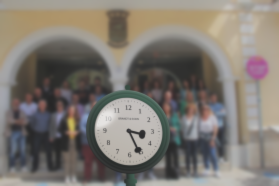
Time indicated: 3:26
